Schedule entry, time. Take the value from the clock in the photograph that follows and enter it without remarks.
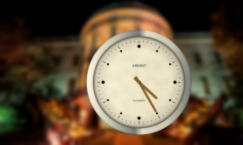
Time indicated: 4:25
